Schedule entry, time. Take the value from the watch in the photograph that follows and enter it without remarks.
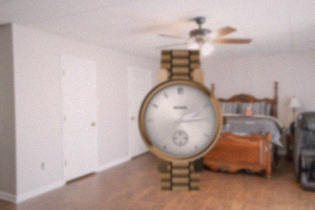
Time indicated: 2:14
